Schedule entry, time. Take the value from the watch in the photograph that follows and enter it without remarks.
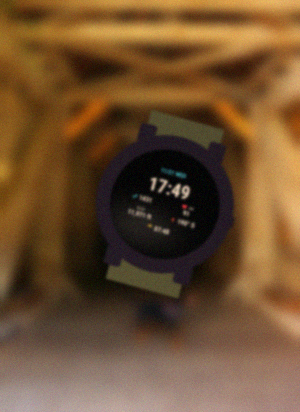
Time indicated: 17:49
